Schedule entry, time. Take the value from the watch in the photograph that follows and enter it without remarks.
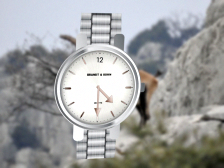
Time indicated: 4:30
